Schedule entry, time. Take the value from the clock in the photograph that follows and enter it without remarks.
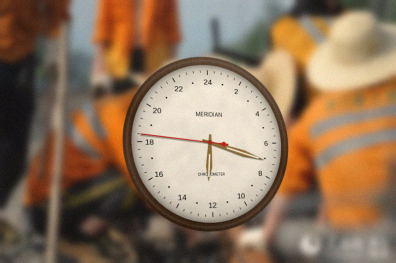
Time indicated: 12:17:46
